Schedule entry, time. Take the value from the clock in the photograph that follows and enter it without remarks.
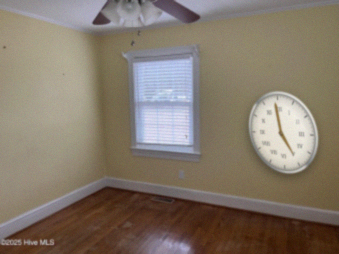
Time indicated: 4:59
